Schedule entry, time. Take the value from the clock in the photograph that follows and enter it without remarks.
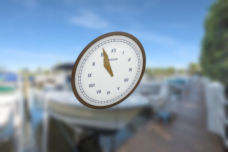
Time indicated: 10:56
